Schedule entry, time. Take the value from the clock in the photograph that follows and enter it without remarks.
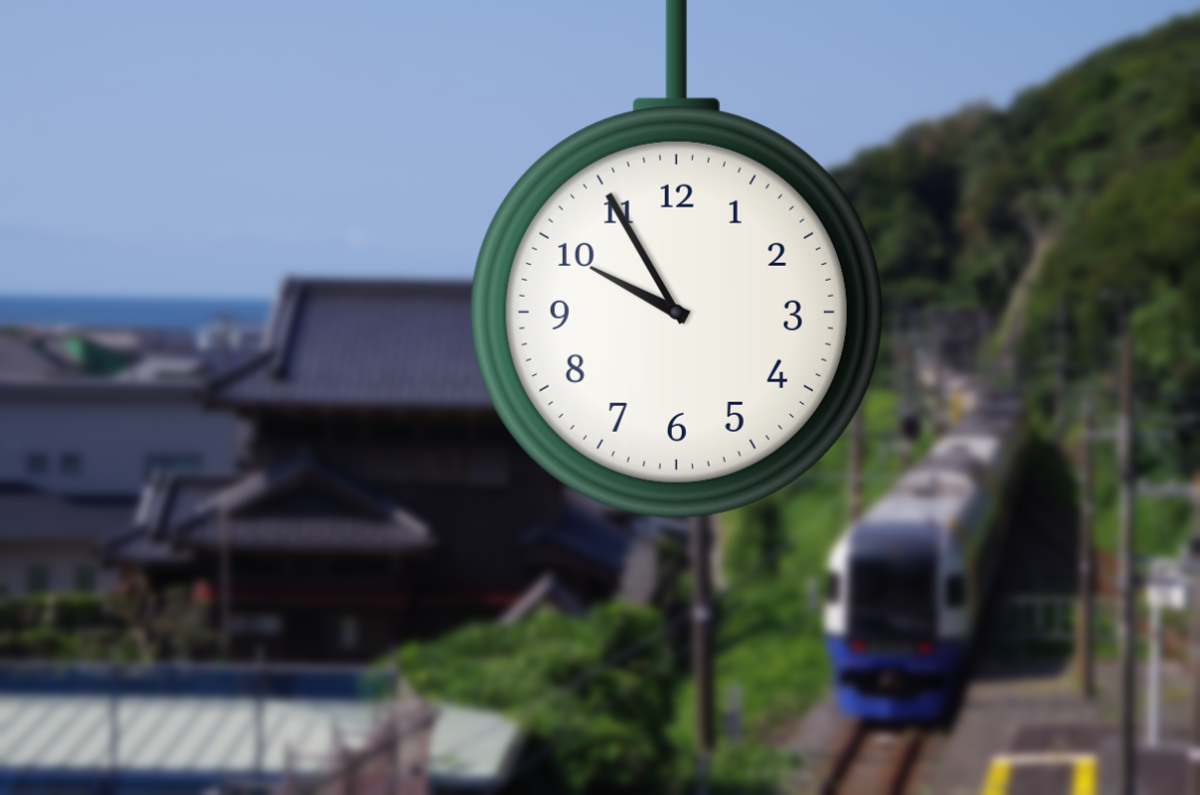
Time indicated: 9:55
